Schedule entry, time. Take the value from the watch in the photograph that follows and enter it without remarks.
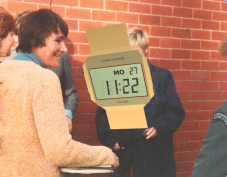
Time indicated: 11:22
